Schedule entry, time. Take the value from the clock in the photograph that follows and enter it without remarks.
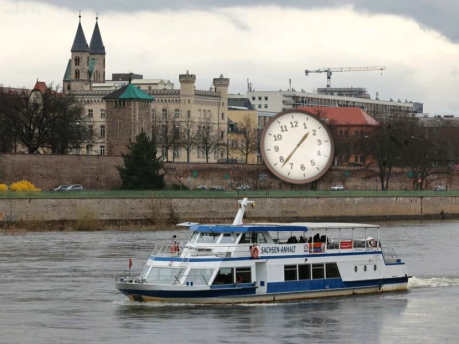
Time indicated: 1:38
